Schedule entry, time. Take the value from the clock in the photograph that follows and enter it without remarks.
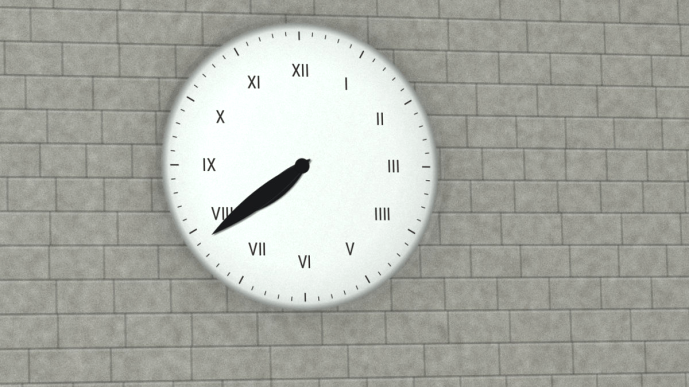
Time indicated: 7:39
